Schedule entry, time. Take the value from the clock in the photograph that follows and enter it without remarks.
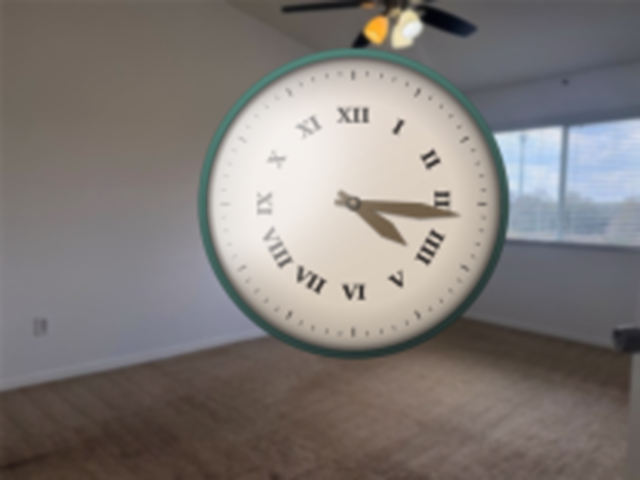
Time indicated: 4:16
